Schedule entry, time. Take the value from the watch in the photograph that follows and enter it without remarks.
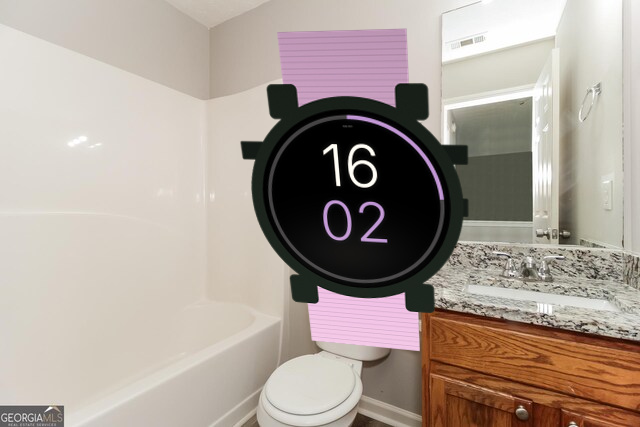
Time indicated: 16:02
